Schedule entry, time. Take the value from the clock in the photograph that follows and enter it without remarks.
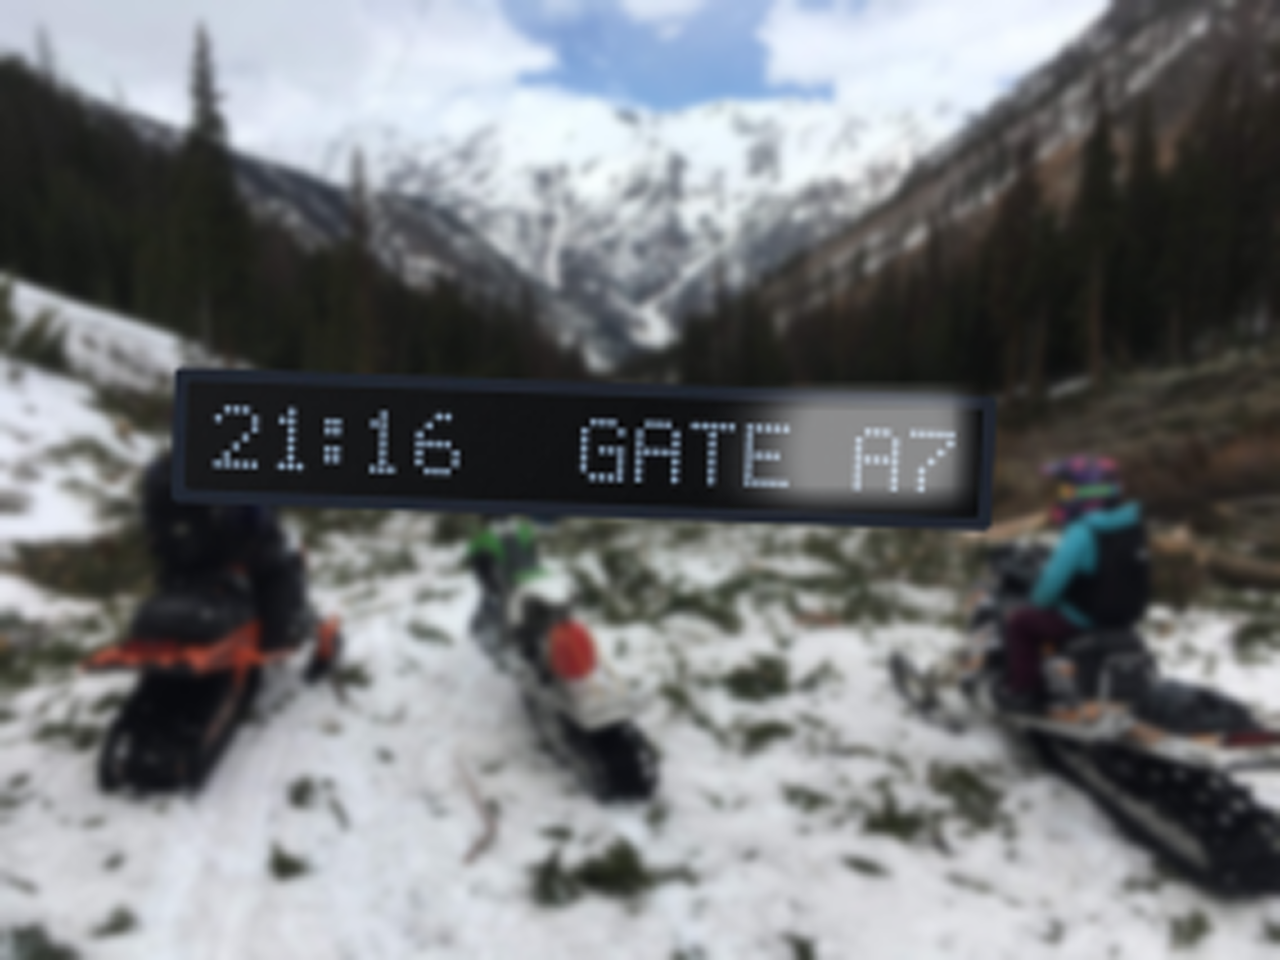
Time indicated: 21:16
